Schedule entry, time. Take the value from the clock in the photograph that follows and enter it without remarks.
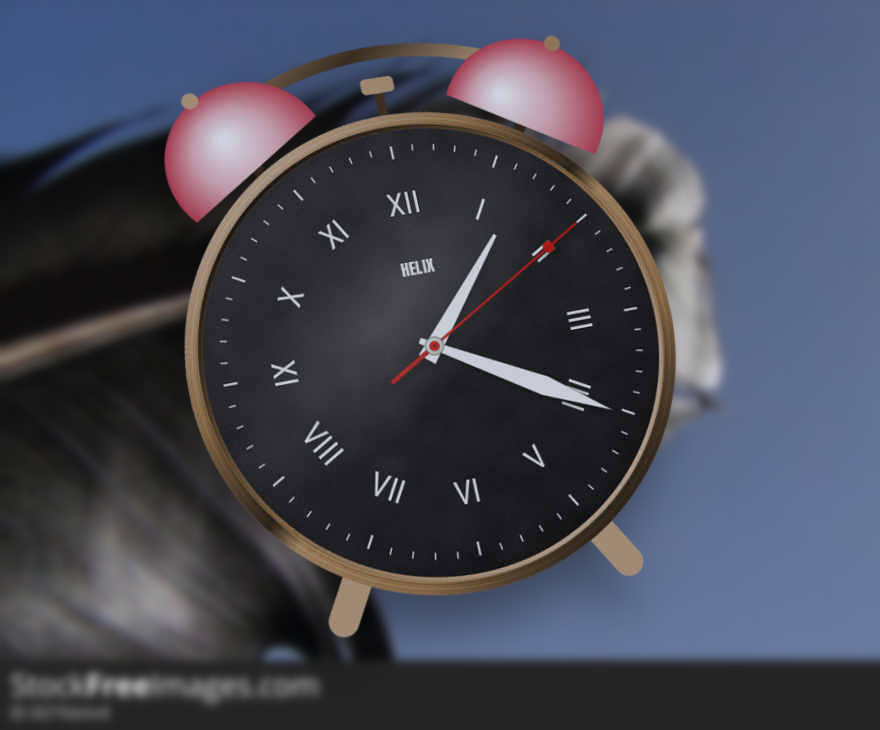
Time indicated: 1:20:10
